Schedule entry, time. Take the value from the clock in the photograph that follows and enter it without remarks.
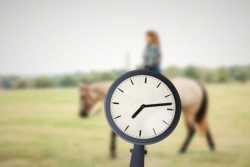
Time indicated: 7:13
